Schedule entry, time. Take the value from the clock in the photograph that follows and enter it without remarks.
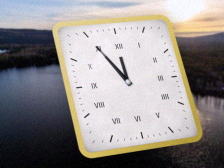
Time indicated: 11:55
